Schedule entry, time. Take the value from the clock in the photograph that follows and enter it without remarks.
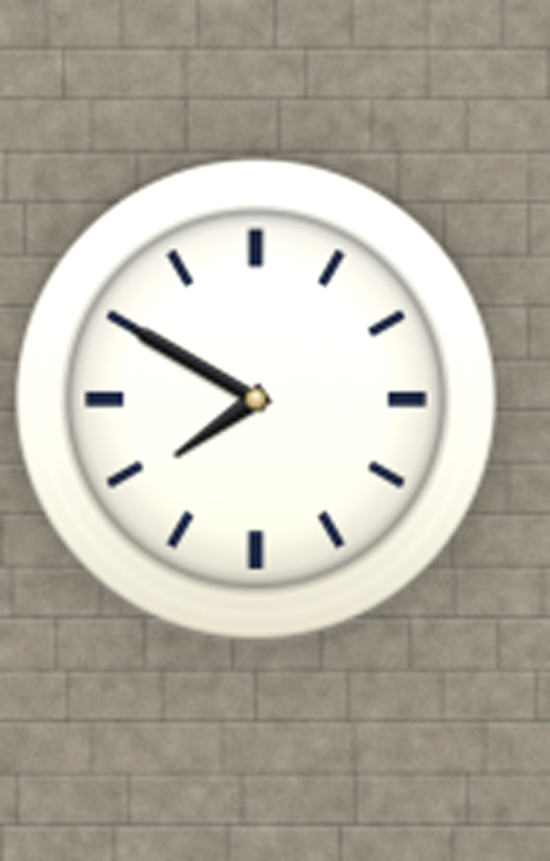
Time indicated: 7:50
